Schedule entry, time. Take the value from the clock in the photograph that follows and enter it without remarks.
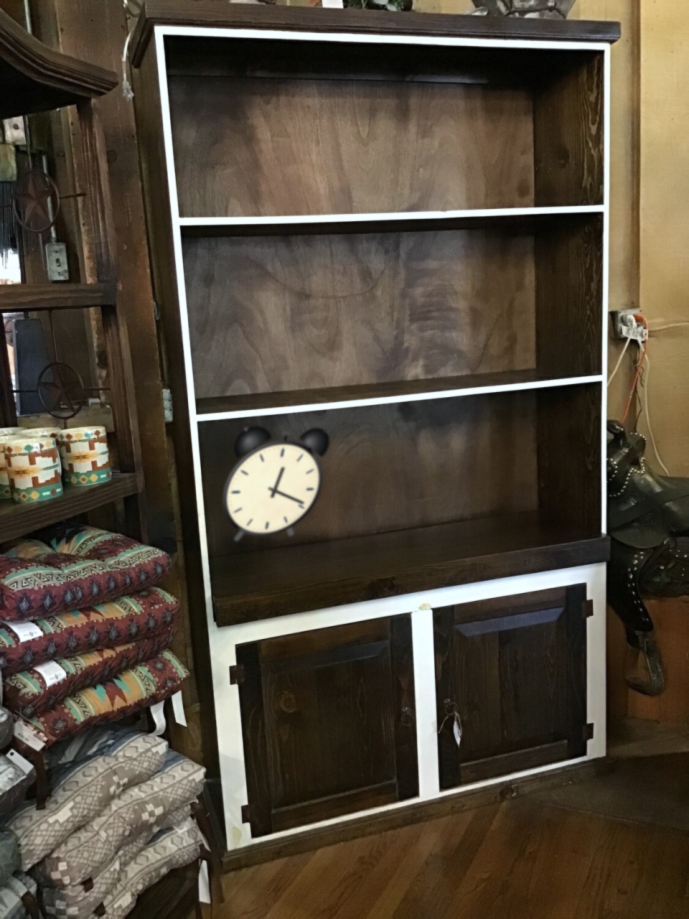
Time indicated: 12:19
